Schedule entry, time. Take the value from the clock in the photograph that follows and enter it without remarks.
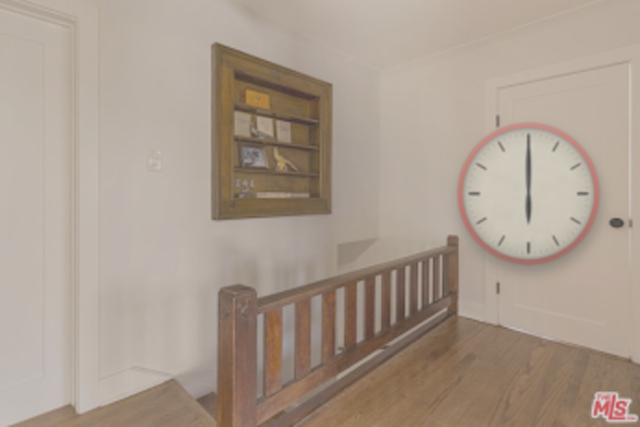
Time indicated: 6:00
